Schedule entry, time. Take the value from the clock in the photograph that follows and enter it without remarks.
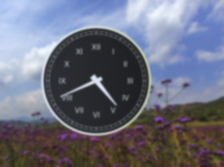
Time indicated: 4:41
